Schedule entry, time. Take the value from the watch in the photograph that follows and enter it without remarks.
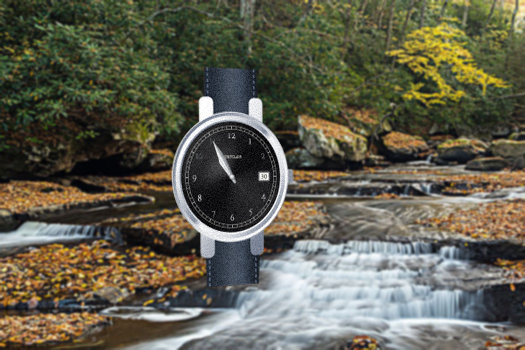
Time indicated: 10:55
